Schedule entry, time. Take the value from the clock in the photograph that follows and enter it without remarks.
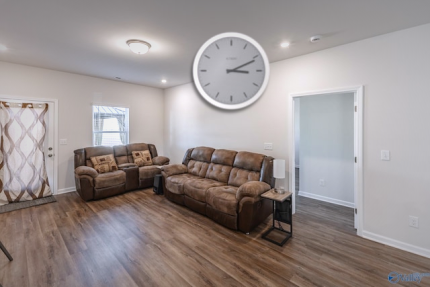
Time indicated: 3:11
